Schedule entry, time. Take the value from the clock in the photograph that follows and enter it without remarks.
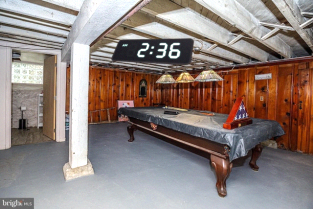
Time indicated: 2:36
